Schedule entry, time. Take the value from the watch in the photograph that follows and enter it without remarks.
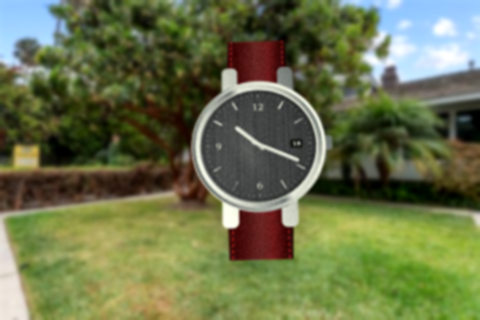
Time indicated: 10:19
